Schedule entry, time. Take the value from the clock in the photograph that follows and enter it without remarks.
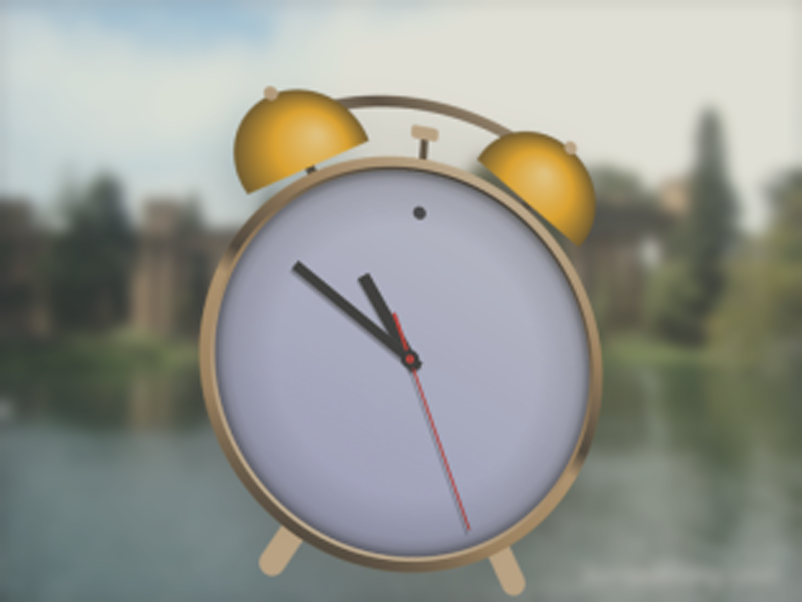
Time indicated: 10:50:26
